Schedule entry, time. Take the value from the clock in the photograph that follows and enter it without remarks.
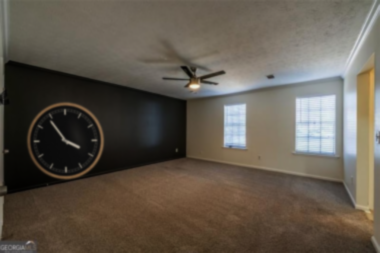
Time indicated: 3:54
